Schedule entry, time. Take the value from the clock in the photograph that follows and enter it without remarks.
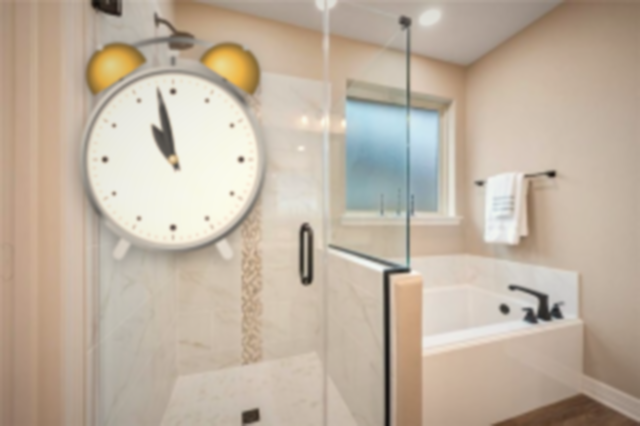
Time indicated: 10:58
